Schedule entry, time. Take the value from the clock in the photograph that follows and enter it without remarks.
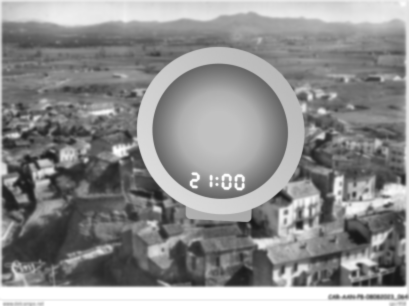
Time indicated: 21:00
